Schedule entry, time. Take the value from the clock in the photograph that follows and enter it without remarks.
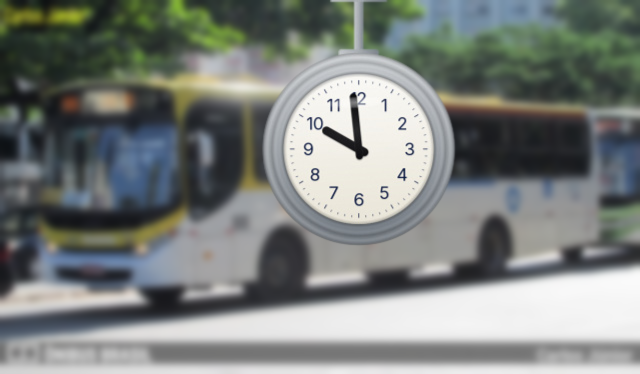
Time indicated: 9:59
